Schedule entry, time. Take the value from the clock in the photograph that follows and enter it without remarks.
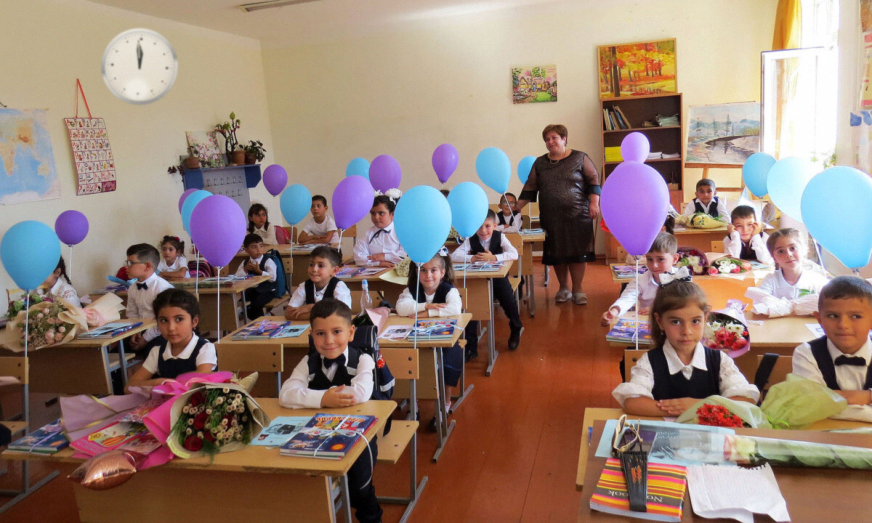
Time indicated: 11:59
